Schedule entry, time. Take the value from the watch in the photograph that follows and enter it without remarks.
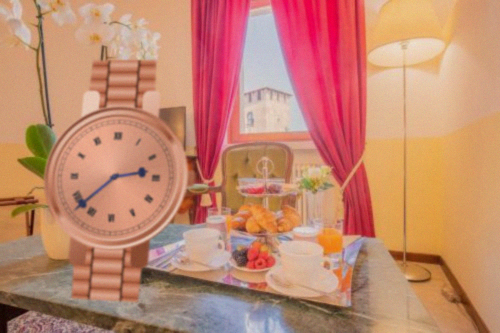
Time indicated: 2:38
